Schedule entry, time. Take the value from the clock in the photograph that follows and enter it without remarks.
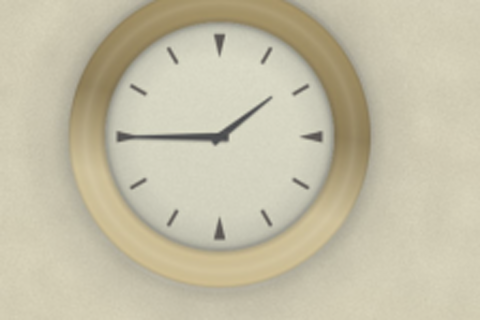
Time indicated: 1:45
